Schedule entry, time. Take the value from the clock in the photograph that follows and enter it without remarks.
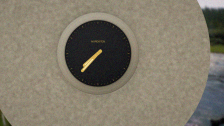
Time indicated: 7:37
